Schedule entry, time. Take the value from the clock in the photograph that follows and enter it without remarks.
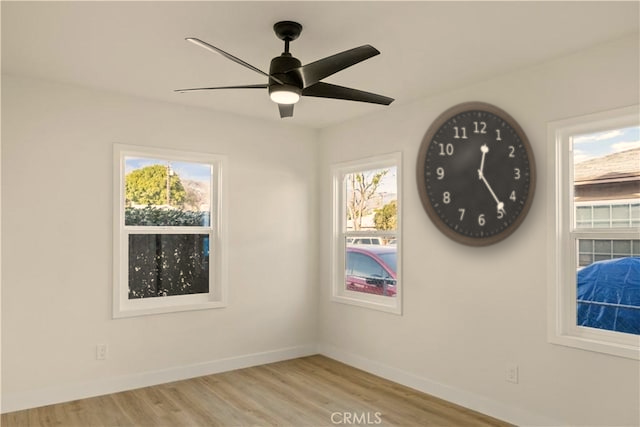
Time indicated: 12:24
